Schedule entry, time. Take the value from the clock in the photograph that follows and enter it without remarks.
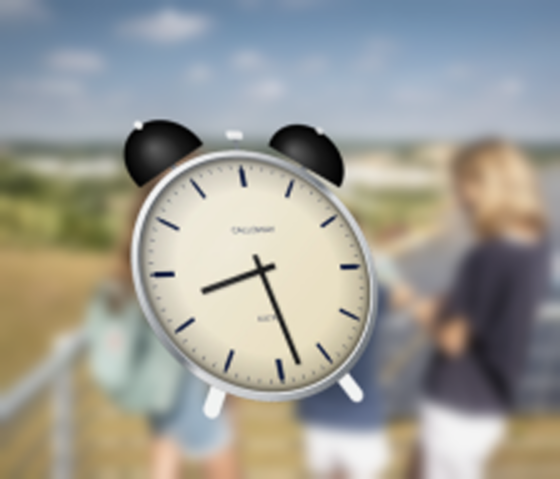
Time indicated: 8:28
